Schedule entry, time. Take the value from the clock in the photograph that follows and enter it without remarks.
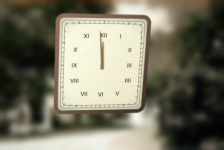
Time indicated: 11:59
